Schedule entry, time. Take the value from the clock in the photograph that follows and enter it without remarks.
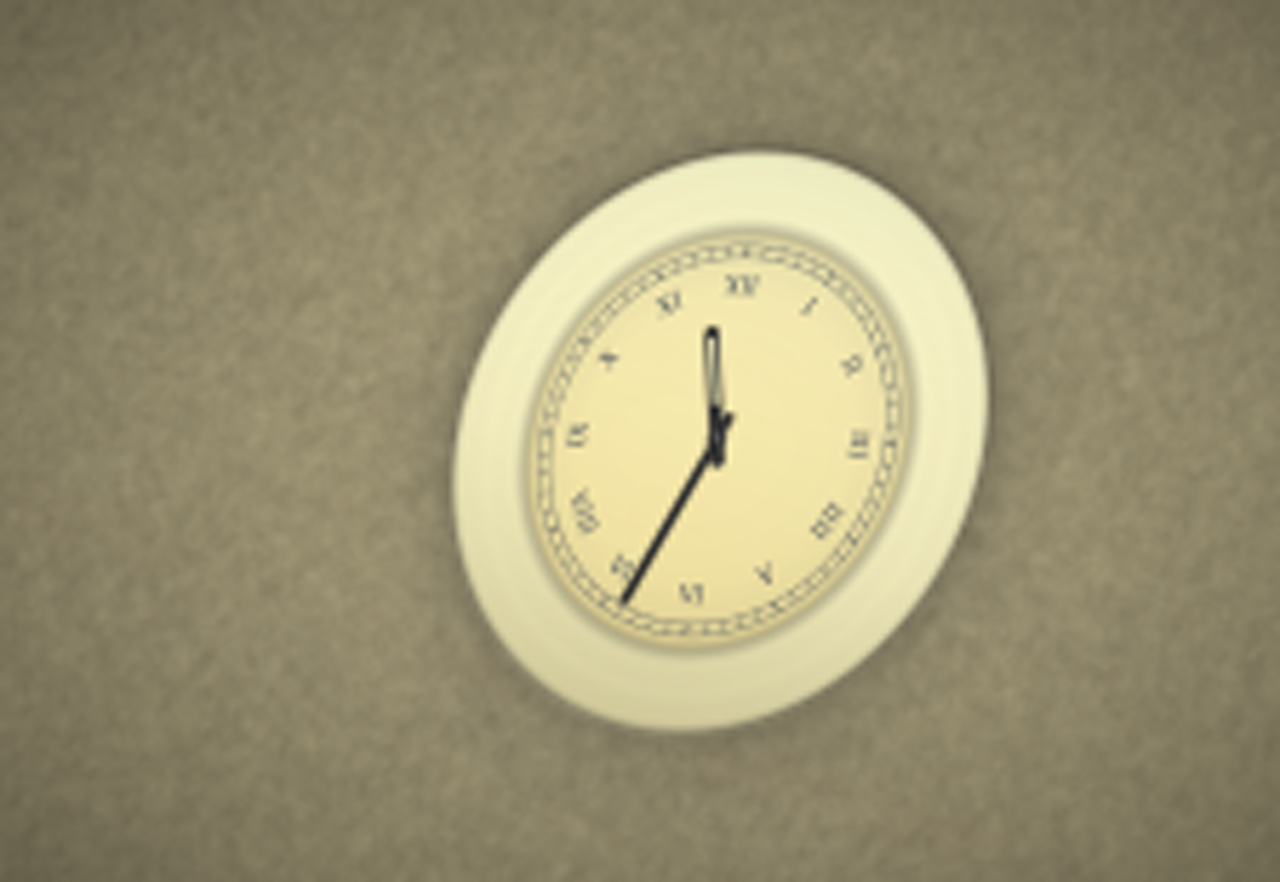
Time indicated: 11:34
